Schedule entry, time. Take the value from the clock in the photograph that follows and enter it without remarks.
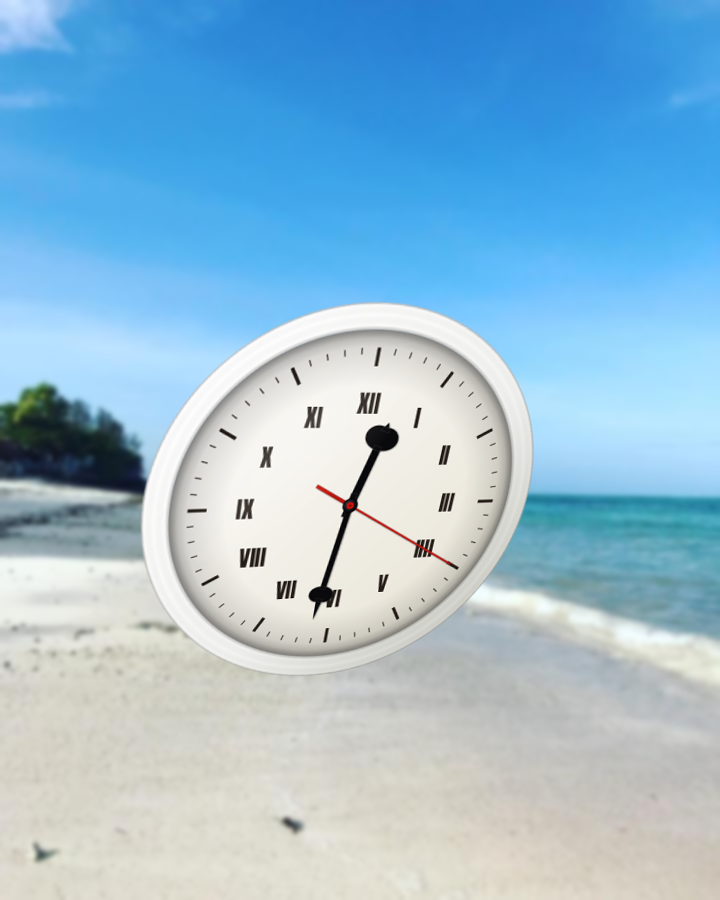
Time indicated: 12:31:20
